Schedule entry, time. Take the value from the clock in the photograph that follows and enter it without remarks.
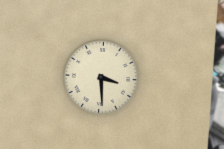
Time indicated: 3:29
